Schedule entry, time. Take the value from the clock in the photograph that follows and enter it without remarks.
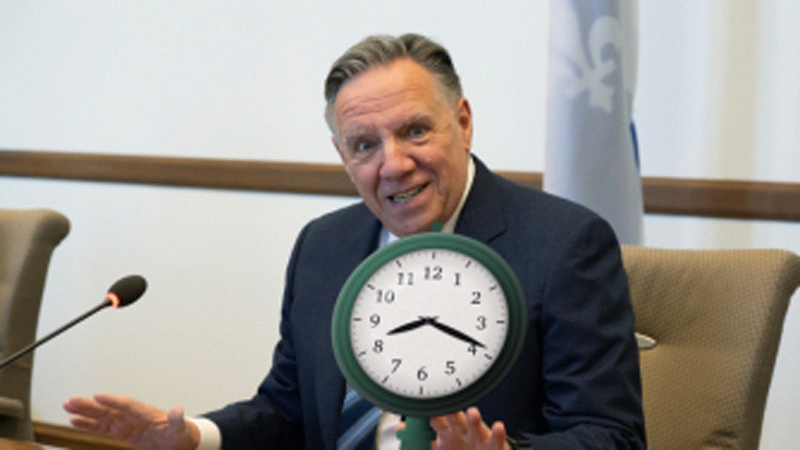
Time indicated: 8:19
